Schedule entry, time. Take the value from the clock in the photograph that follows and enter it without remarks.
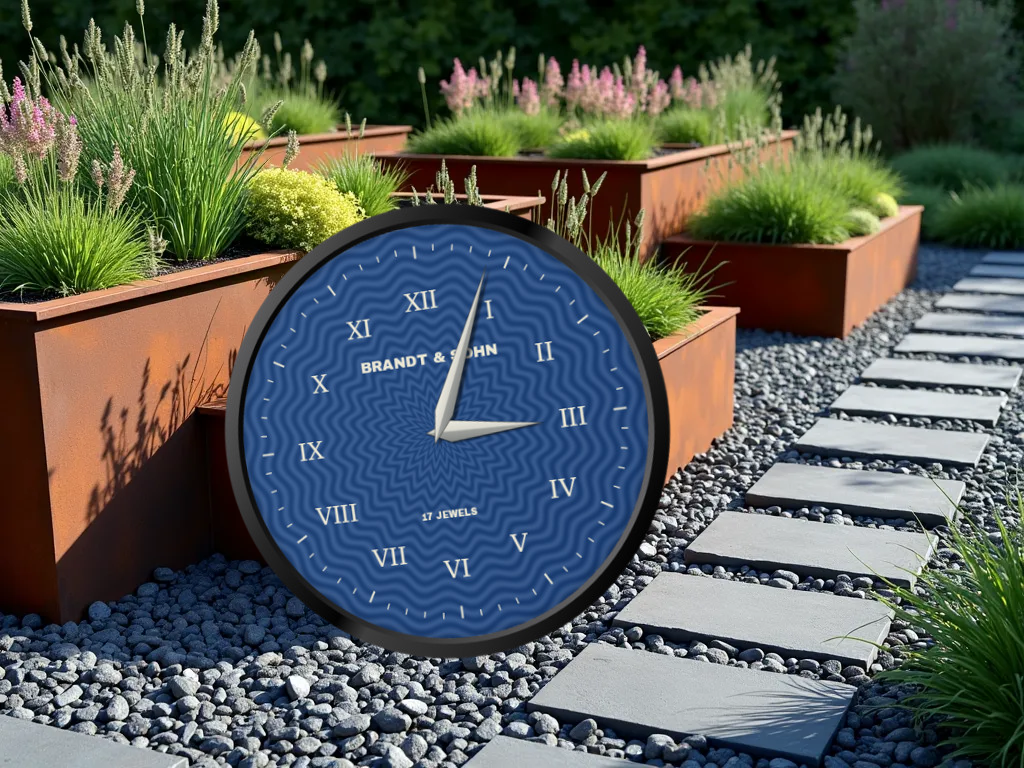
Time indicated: 3:04
